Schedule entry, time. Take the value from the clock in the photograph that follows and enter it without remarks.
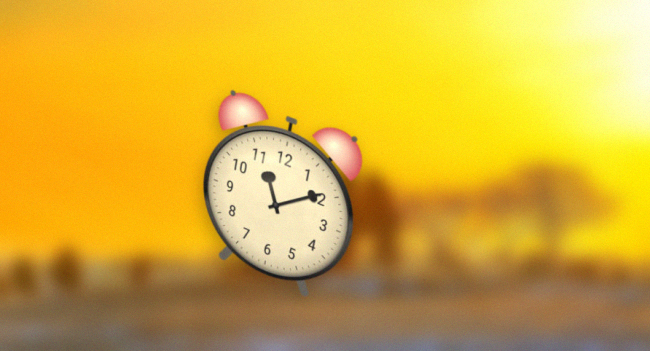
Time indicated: 11:09
